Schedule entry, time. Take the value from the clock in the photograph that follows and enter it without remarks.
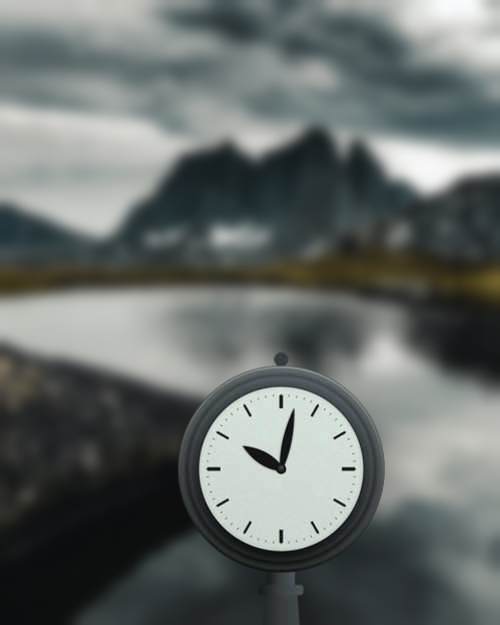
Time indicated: 10:02
